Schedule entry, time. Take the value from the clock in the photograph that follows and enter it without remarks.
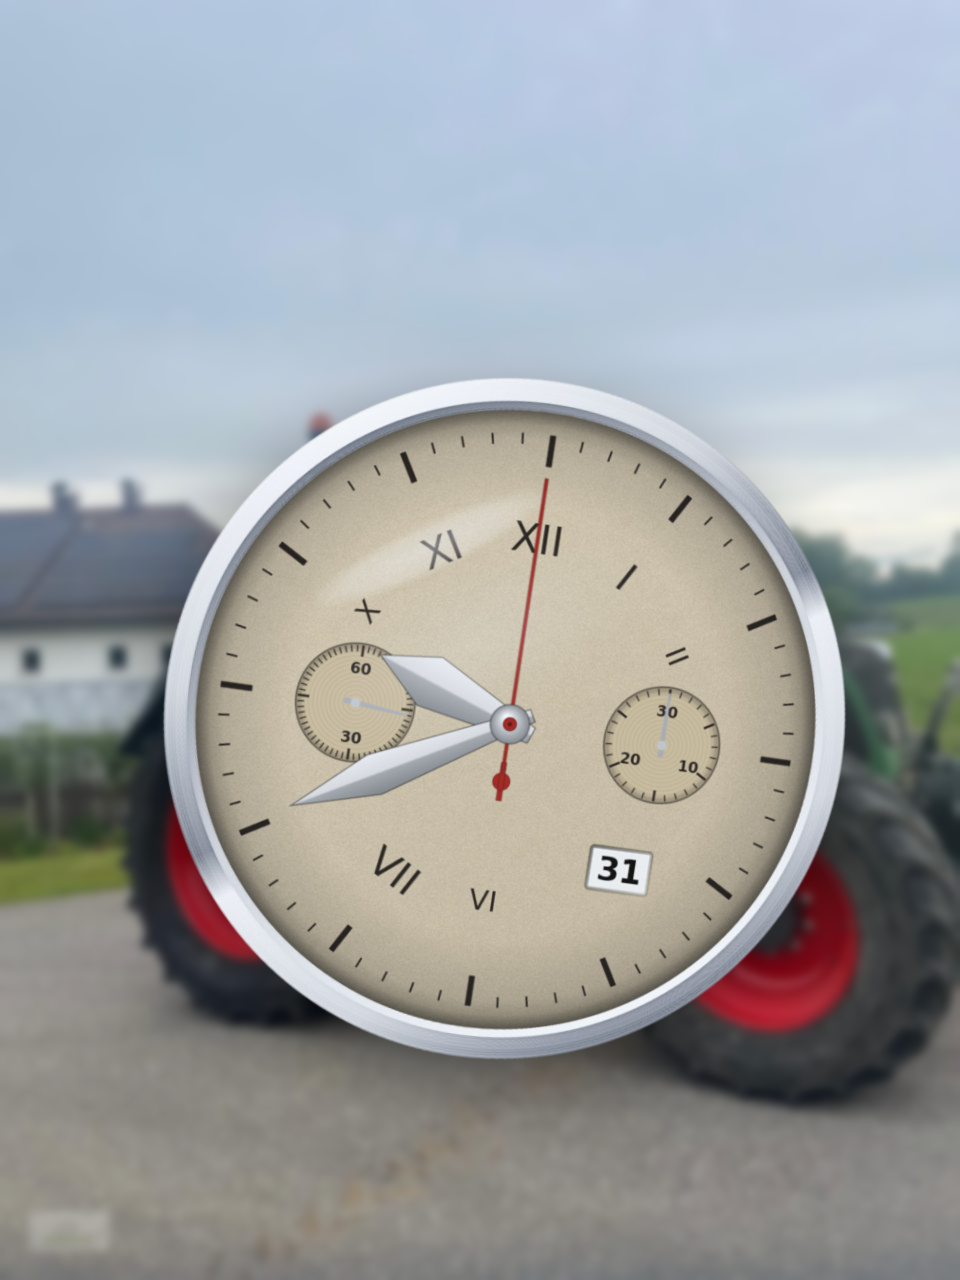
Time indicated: 9:40:16
